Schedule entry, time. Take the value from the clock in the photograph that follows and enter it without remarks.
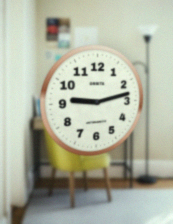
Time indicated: 9:13
